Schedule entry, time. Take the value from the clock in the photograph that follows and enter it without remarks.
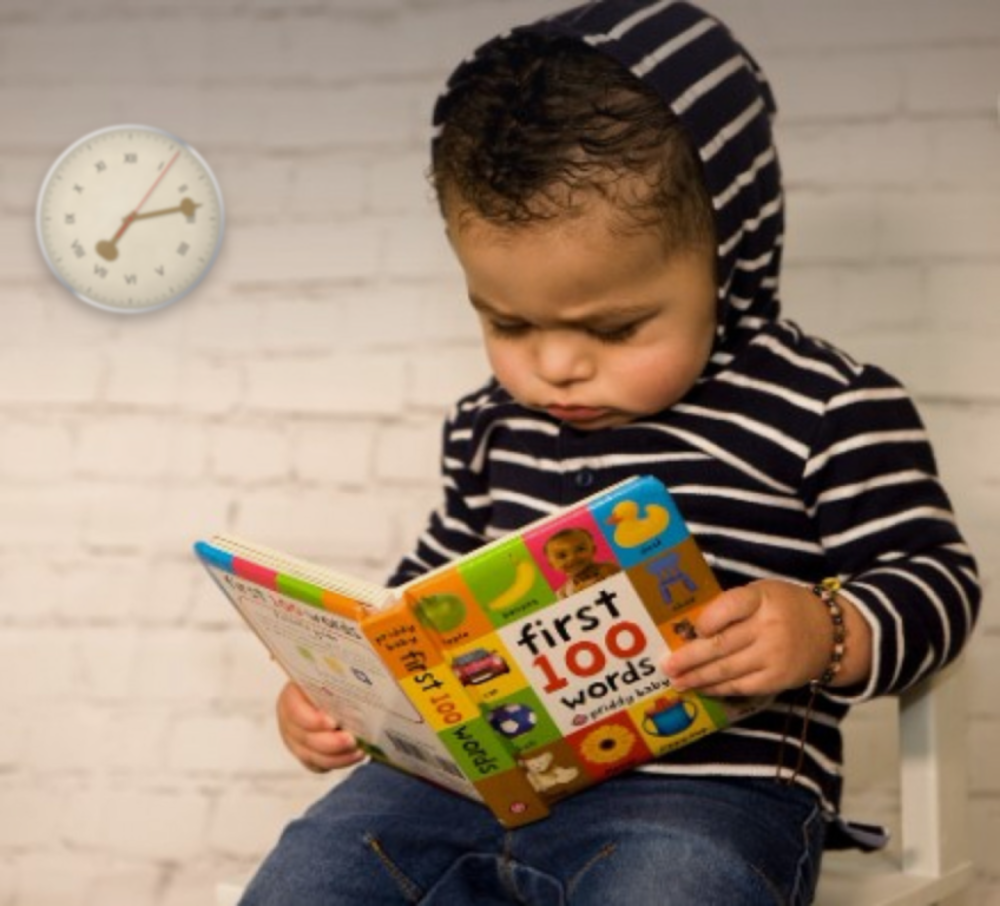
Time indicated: 7:13:06
